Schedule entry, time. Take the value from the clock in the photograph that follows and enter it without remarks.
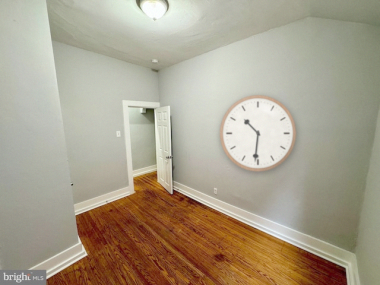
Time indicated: 10:31
